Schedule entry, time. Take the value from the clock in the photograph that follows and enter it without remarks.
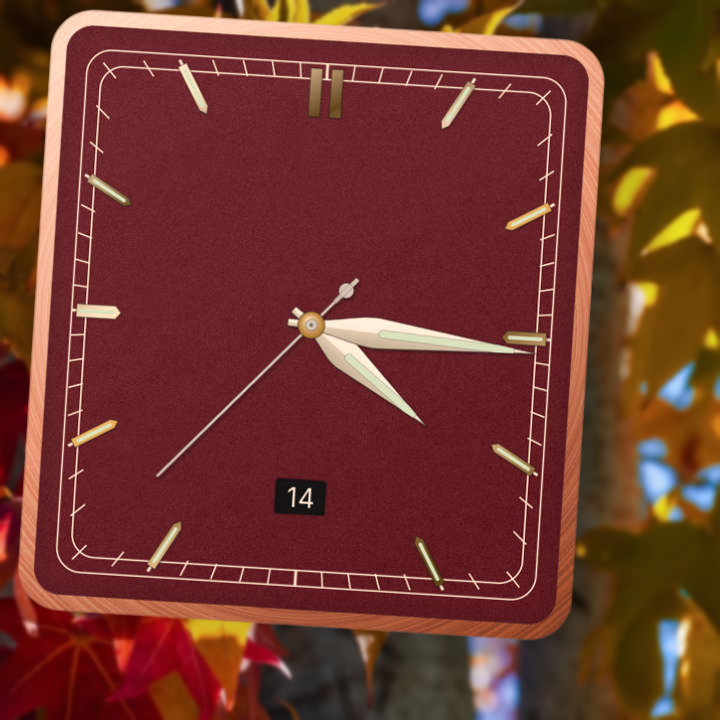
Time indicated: 4:15:37
